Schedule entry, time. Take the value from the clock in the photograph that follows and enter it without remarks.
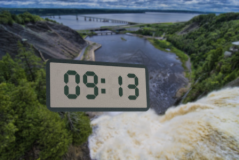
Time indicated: 9:13
